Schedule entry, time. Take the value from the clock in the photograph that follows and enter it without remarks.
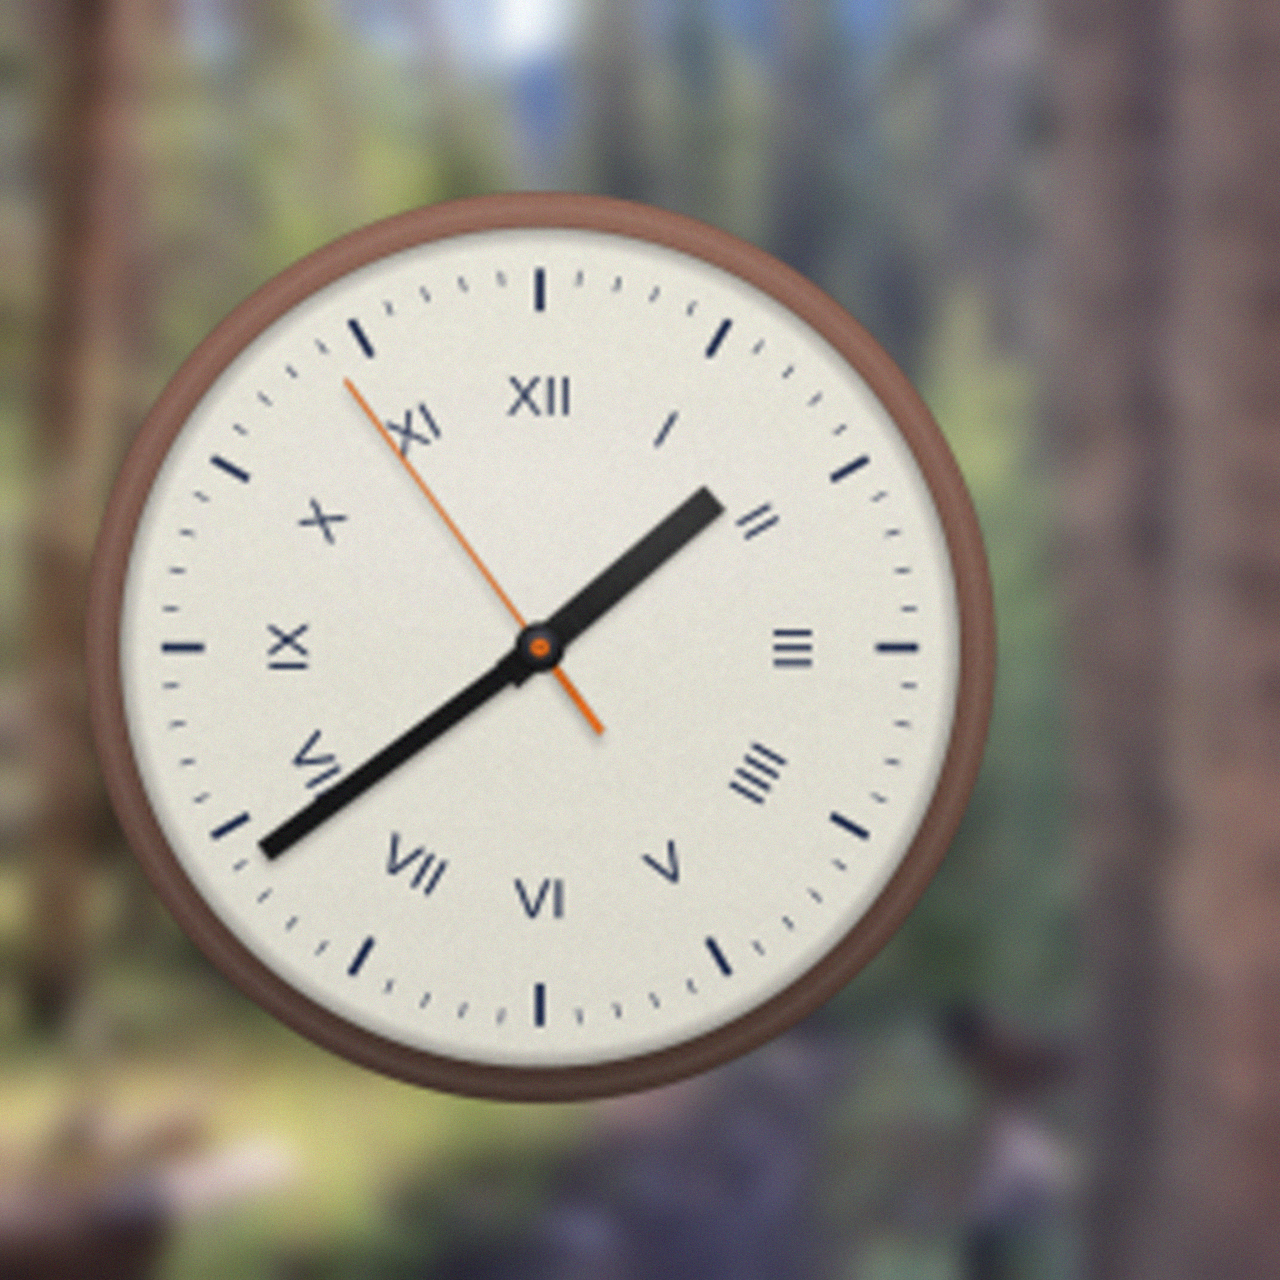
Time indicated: 1:38:54
